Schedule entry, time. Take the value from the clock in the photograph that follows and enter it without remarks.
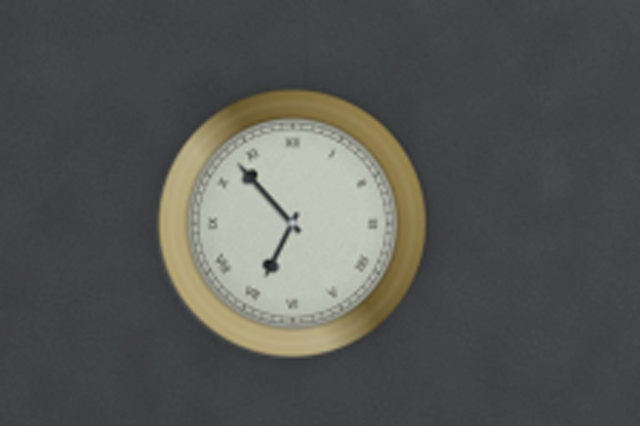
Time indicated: 6:53
